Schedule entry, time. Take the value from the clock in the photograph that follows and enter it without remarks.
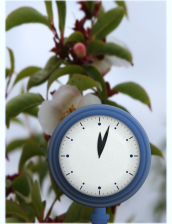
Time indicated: 12:03
